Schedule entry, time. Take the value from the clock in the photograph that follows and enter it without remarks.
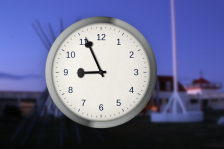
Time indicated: 8:56
